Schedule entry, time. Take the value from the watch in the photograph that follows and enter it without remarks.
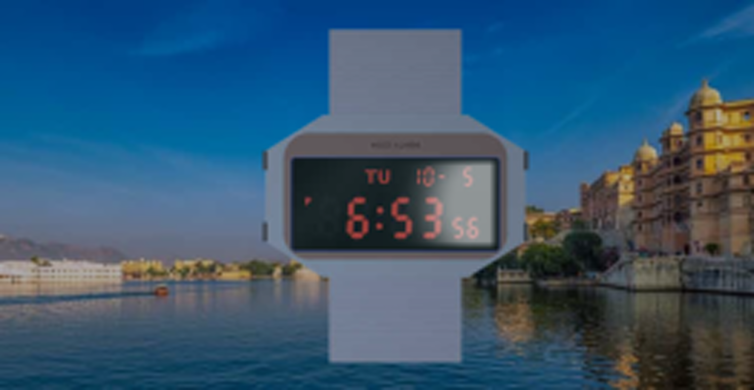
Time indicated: 6:53:56
